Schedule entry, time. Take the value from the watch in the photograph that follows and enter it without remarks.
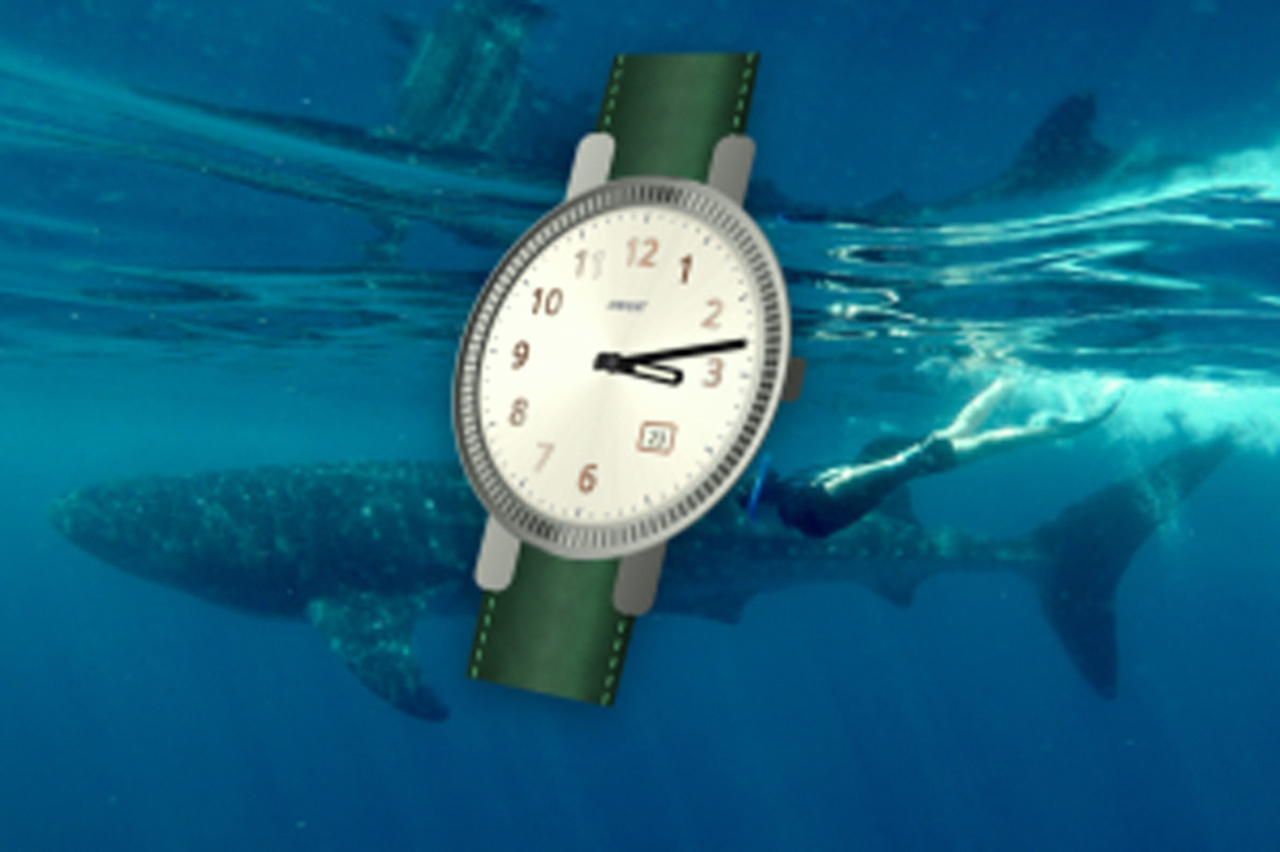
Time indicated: 3:13
